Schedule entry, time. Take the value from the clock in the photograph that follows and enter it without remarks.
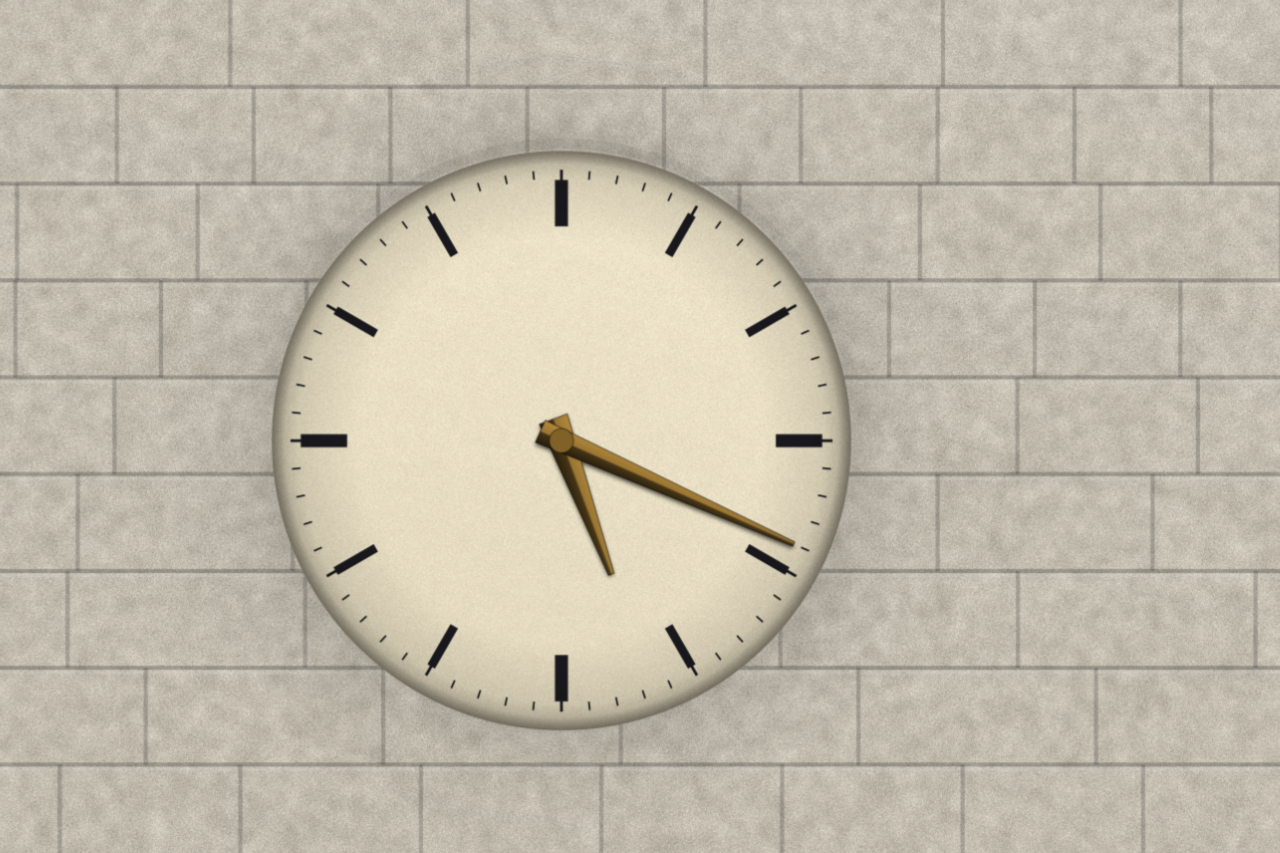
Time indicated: 5:19
